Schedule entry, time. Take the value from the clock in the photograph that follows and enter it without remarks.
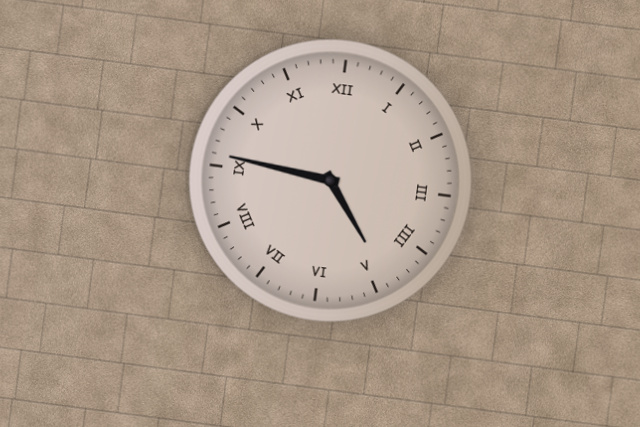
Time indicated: 4:46
